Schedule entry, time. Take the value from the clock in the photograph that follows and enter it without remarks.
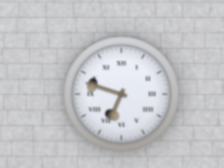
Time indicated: 6:48
